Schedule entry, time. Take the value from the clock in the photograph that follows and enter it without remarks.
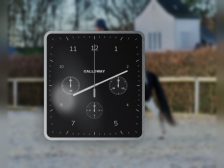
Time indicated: 8:11
